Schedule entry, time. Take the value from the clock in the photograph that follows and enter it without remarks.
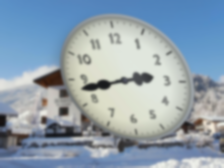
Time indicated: 2:43
